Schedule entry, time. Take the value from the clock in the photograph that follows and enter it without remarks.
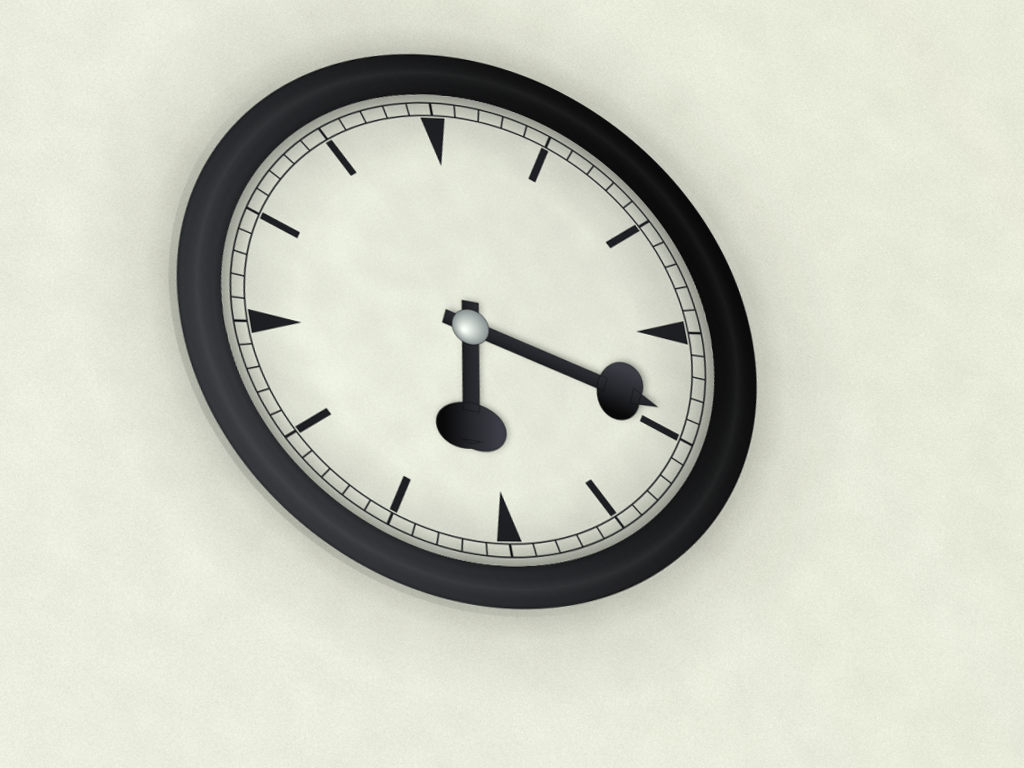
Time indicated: 6:19
